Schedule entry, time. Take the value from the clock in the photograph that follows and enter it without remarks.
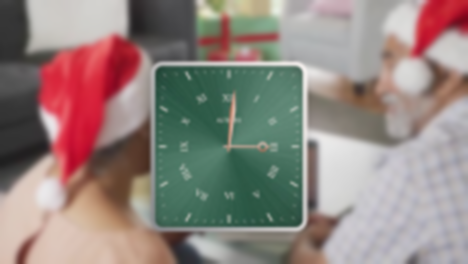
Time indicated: 3:01
